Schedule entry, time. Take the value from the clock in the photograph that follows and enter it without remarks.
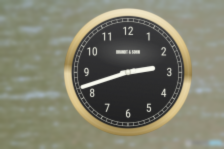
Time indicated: 2:42
